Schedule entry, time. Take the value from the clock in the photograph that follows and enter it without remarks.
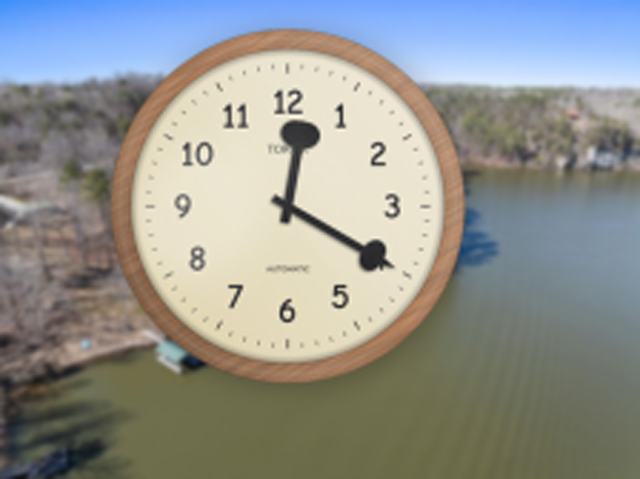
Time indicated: 12:20
